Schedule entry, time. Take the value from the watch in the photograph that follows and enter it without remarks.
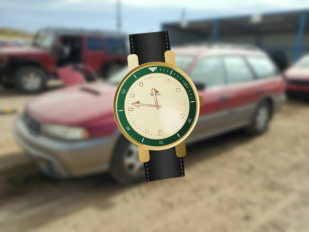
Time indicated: 11:47
